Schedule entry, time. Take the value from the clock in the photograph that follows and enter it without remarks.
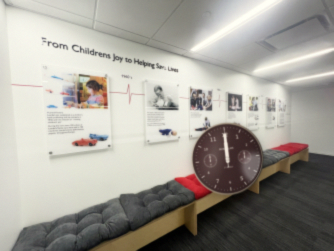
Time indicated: 12:00
